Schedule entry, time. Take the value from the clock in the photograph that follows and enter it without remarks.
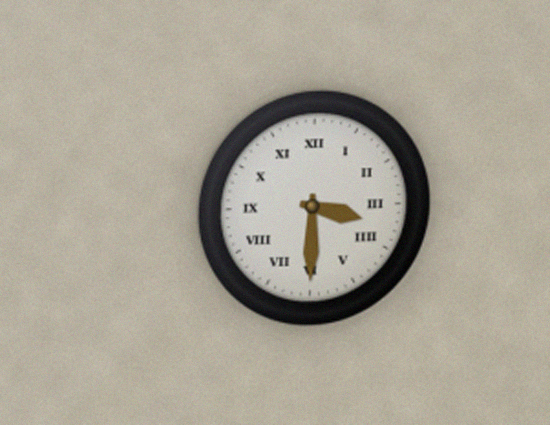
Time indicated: 3:30
